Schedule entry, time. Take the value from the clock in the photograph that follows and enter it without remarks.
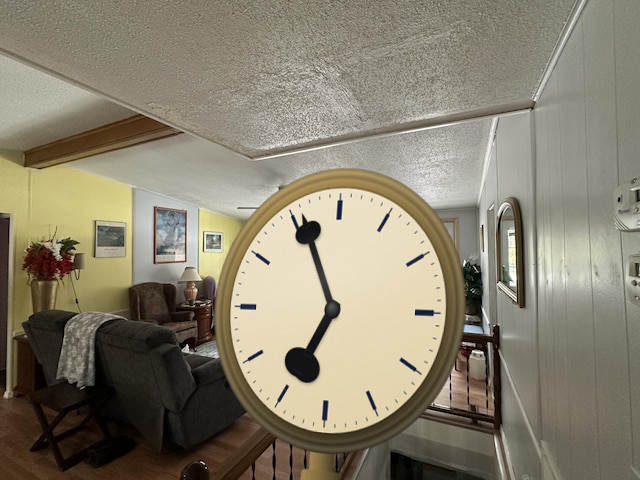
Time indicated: 6:56
